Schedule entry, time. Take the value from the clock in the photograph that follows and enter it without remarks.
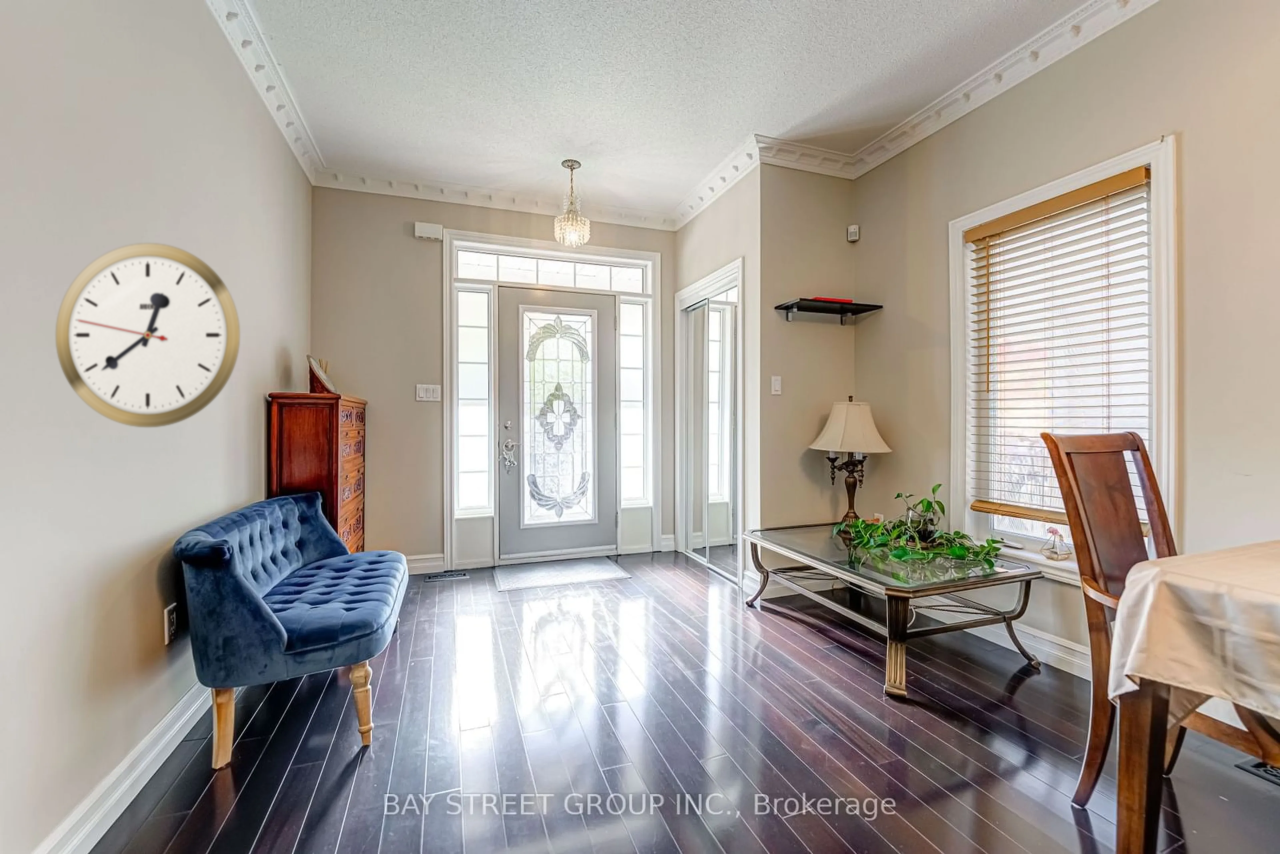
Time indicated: 12:38:47
